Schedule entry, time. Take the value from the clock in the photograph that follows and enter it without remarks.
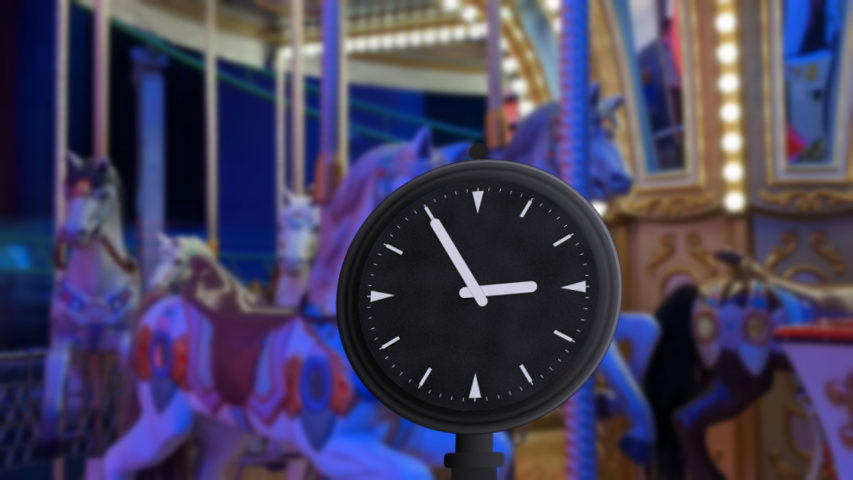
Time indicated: 2:55
